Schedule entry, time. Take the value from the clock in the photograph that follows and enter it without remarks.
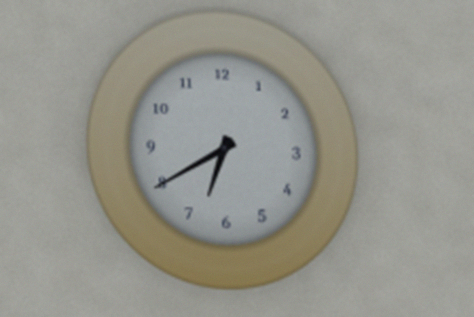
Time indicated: 6:40
